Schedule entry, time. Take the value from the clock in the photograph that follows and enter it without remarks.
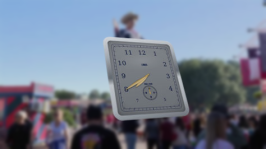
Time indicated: 7:40
